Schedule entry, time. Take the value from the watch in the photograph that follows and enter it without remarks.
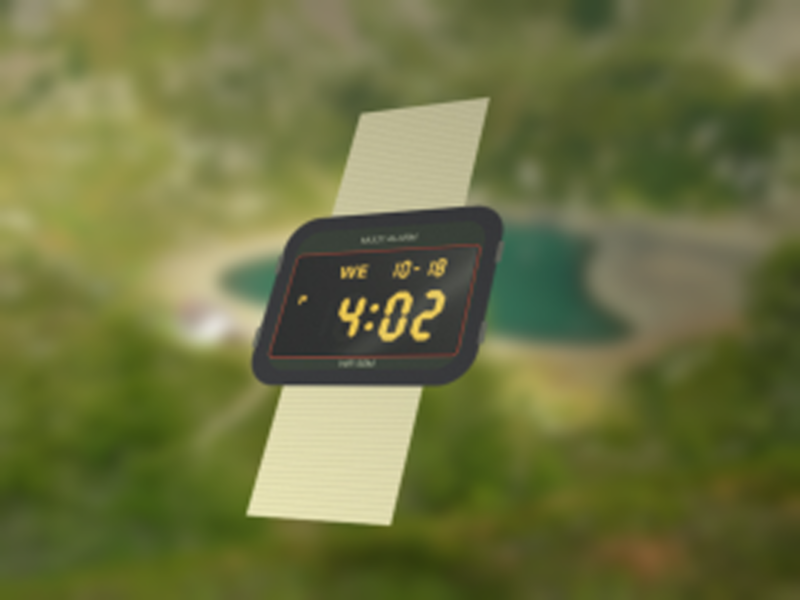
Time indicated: 4:02
